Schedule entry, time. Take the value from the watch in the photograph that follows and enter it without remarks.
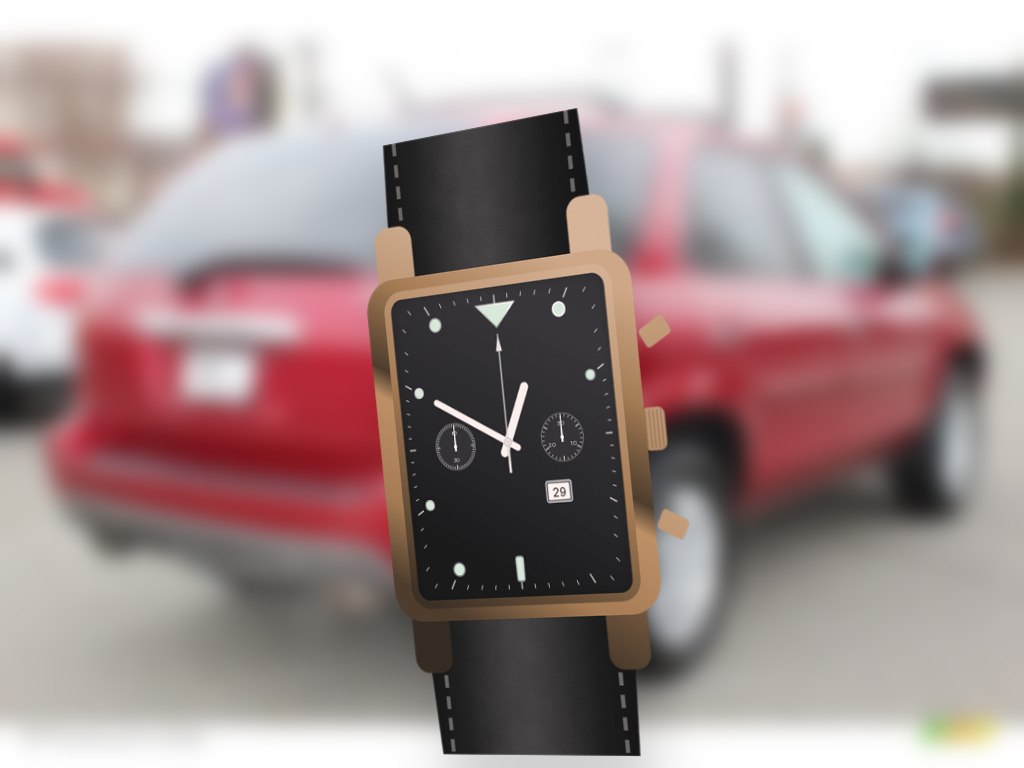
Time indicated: 12:50
